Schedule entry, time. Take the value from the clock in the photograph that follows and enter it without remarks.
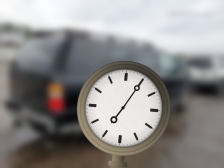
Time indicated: 7:05
